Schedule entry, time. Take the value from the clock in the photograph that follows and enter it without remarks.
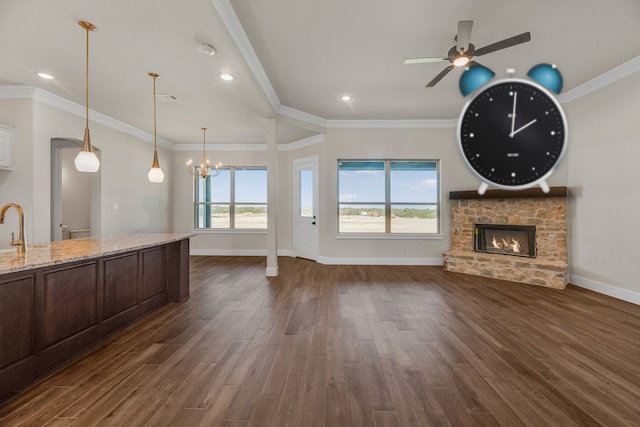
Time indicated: 2:01
